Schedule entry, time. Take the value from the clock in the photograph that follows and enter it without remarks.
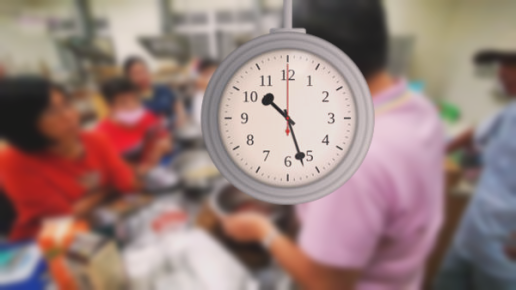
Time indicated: 10:27:00
